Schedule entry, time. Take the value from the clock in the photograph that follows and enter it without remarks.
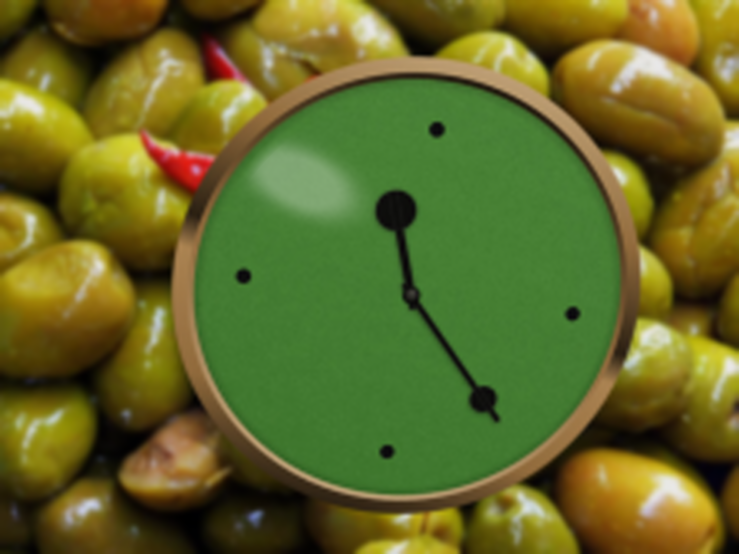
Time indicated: 11:23
